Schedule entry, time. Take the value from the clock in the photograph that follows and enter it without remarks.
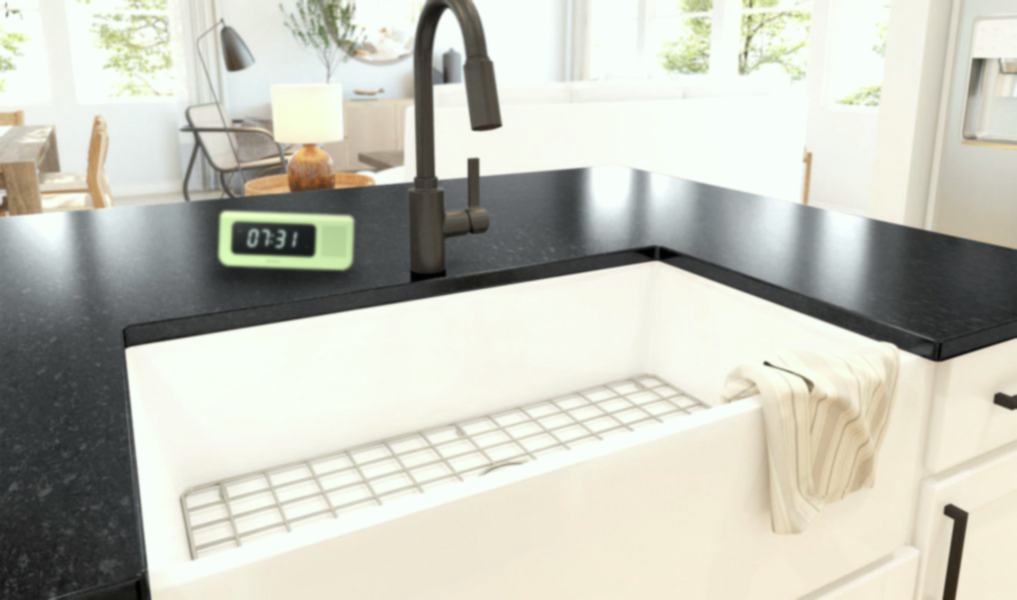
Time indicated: 7:31
